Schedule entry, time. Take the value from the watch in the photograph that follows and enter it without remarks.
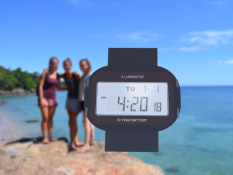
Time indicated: 4:20:18
